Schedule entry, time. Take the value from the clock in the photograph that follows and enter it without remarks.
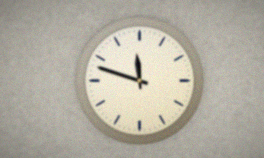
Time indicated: 11:48
